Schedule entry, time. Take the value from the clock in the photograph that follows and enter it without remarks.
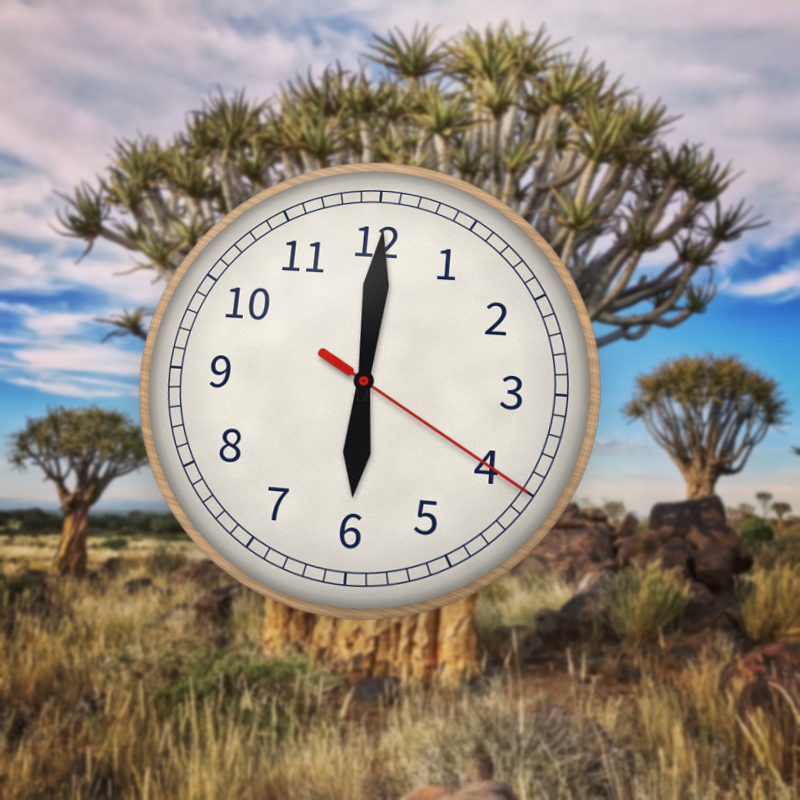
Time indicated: 6:00:20
